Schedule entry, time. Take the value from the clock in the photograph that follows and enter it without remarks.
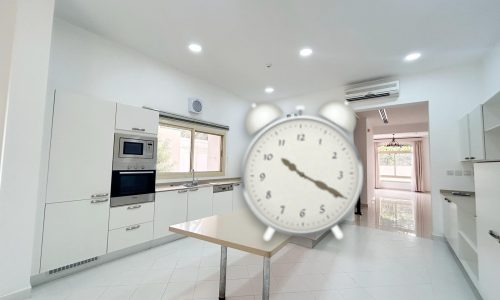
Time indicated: 10:20
